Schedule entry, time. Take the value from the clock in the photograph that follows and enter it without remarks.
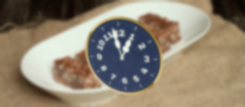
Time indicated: 12:58
